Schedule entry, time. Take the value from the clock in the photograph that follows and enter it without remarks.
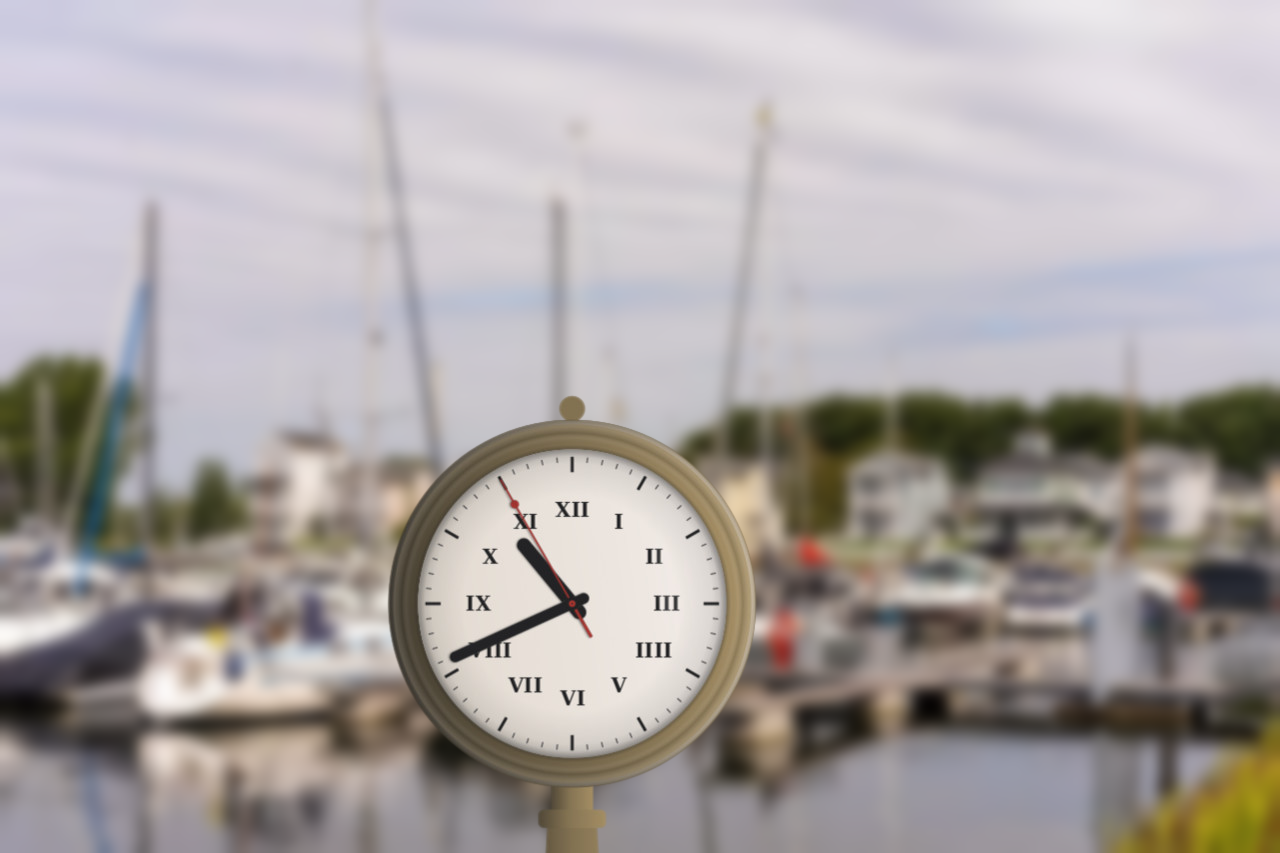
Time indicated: 10:40:55
